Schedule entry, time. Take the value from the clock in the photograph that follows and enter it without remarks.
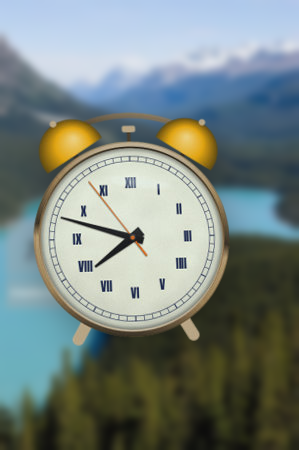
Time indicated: 7:47:54
